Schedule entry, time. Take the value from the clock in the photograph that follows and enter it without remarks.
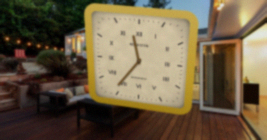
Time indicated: 11:36
